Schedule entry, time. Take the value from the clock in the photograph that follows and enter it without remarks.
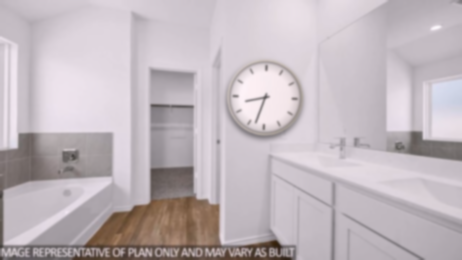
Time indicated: 8:33
